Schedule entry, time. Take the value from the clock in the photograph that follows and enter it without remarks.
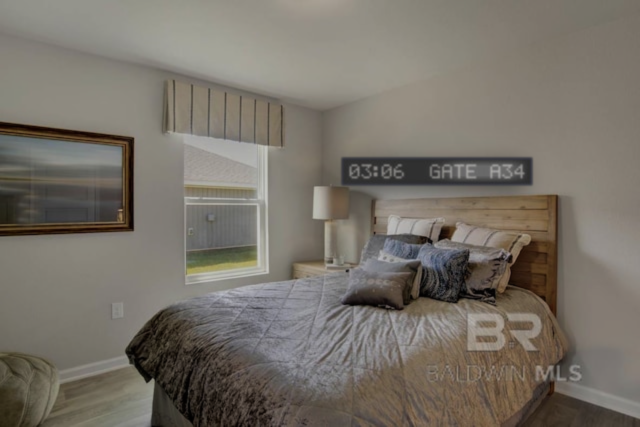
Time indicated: 3:06
